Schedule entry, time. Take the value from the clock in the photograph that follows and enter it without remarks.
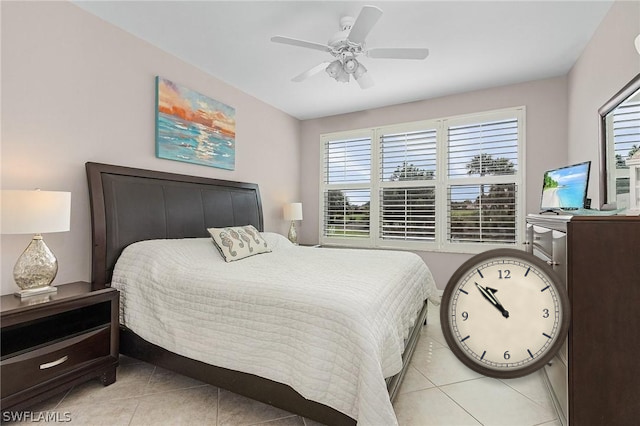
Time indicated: 10:53
